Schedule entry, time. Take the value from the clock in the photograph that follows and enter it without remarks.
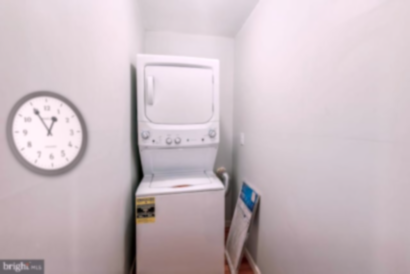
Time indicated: 12:55
